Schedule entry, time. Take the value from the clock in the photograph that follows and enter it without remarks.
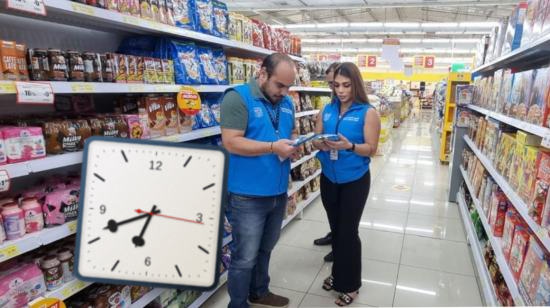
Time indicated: 6:41:16
